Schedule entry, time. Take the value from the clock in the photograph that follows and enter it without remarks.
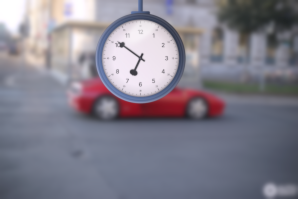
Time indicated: 6:51
